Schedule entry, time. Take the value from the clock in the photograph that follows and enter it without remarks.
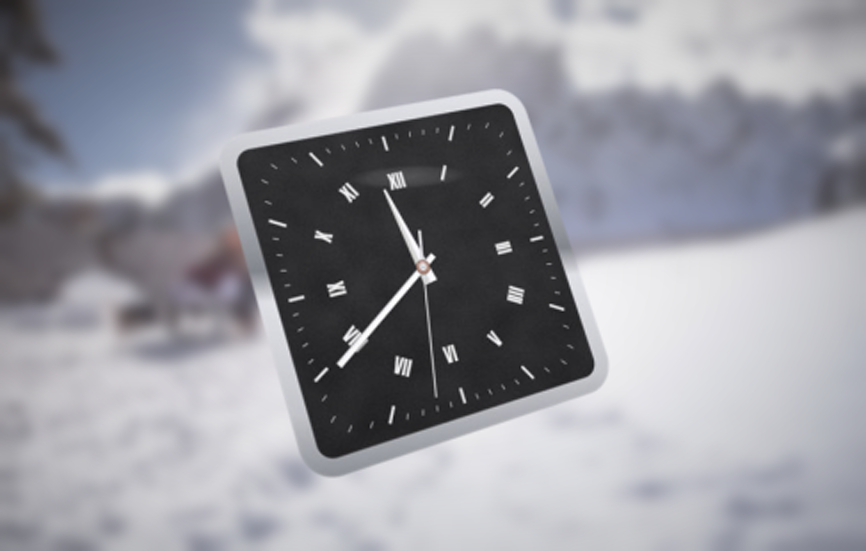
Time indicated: 11:39:32
